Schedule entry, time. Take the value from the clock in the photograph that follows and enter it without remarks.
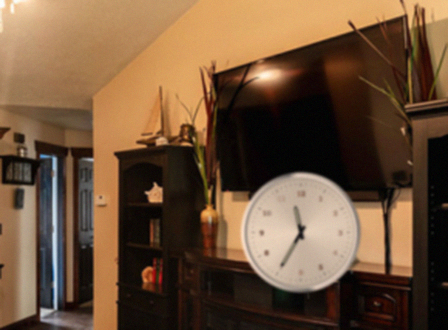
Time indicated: 11:35
